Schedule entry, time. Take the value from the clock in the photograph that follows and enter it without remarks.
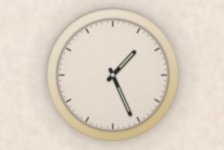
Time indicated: 1:26
